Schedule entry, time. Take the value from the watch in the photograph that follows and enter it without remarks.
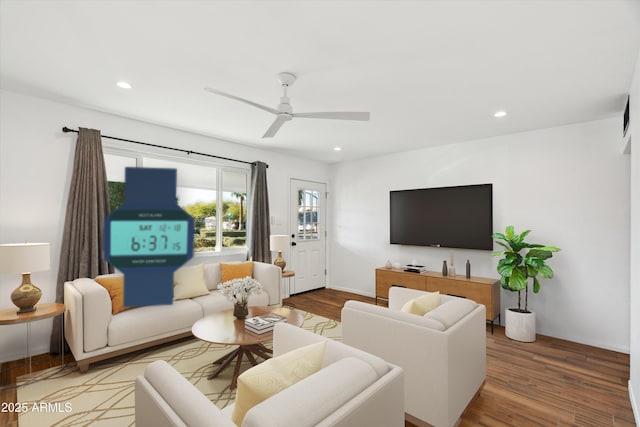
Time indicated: 6:37
